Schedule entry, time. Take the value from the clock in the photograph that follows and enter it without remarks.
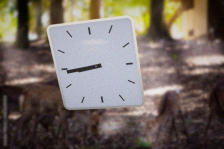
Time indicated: 8:44
